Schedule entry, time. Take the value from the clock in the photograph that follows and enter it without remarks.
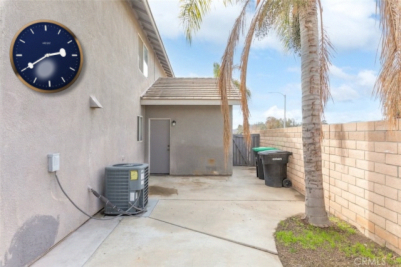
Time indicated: 2:40
